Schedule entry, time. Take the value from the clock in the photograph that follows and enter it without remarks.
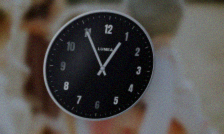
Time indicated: 12:55
